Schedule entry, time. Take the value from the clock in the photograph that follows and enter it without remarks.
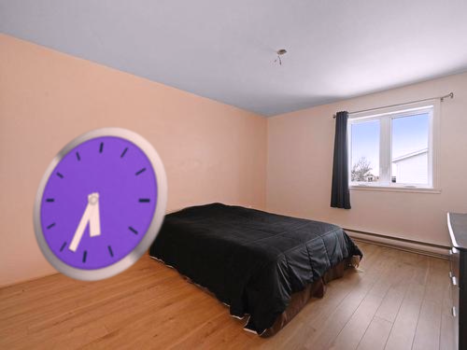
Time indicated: 5:33
